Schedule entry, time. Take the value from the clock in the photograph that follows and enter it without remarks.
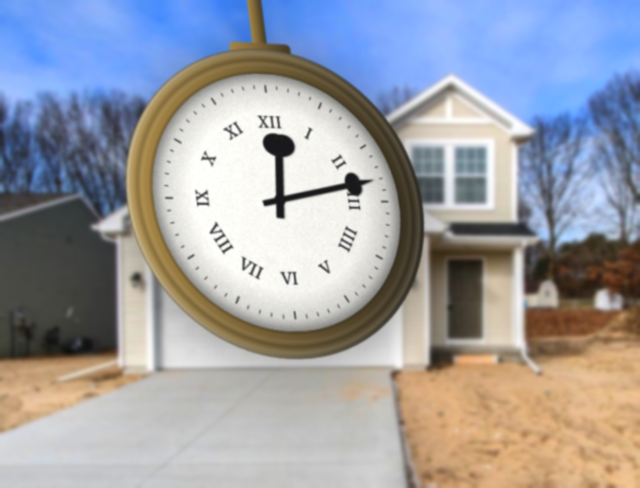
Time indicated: 12:13
